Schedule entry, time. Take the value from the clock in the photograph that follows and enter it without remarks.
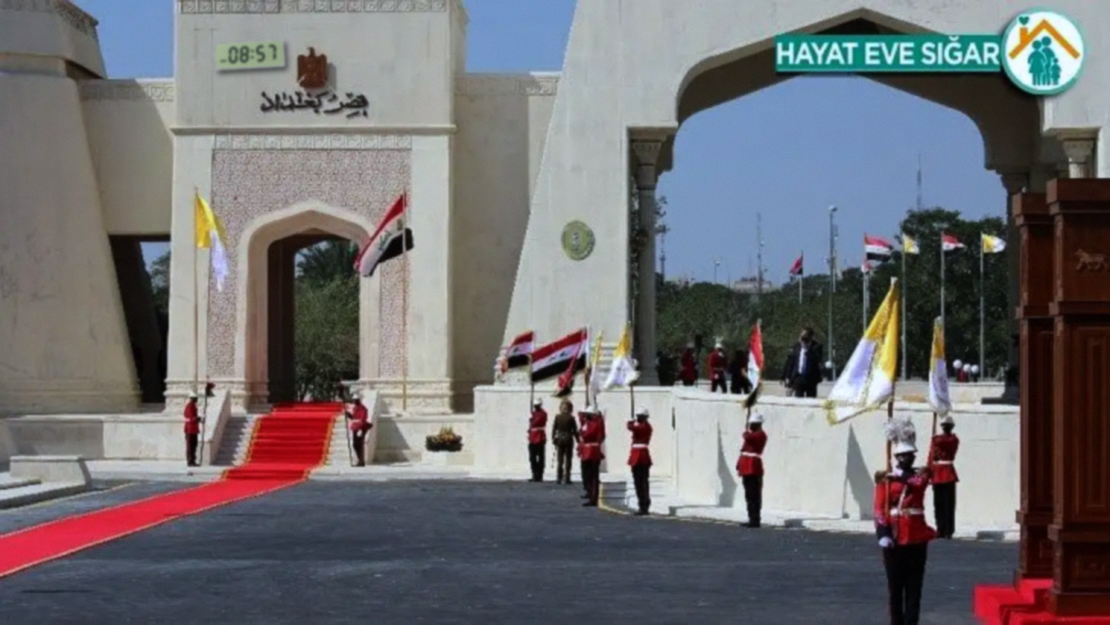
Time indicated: 8:57
